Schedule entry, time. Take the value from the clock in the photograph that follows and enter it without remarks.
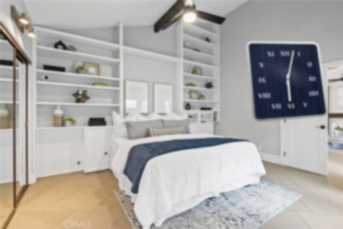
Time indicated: 6:03
